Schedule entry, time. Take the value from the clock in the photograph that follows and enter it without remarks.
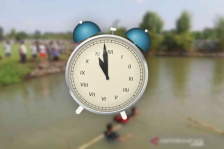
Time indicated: 10:58
